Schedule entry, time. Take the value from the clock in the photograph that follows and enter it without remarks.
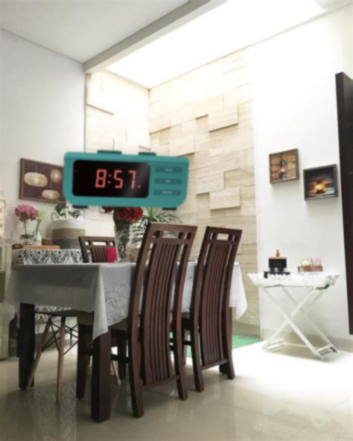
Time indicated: 8:57
